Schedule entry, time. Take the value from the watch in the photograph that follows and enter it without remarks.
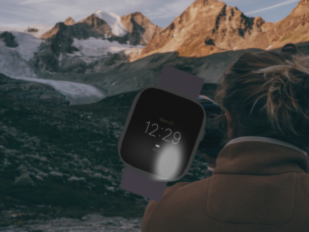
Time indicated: 12:29
